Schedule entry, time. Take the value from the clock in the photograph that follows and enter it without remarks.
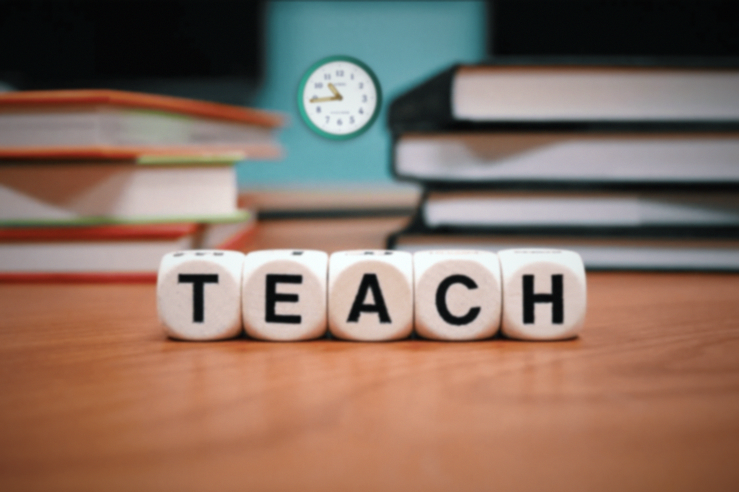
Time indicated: 10:44
